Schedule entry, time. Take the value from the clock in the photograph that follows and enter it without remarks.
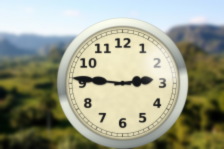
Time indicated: 2:46
